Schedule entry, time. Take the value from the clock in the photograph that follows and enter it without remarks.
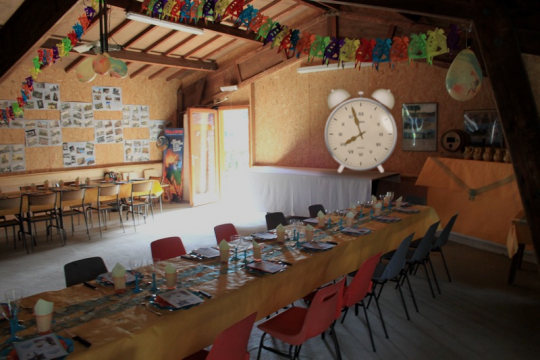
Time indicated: 7:57
